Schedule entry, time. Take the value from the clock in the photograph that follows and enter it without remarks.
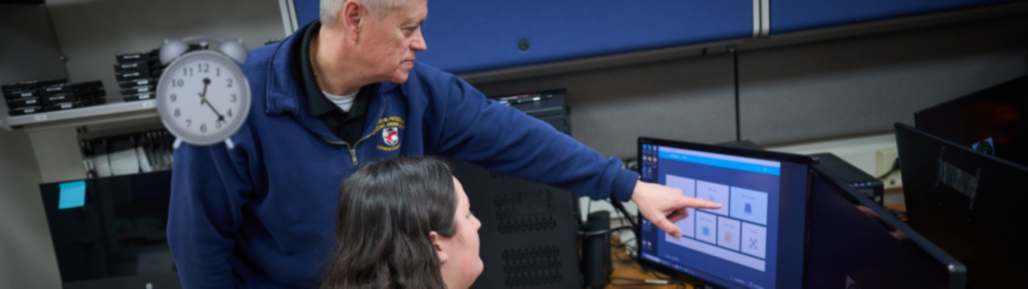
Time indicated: 12:23
